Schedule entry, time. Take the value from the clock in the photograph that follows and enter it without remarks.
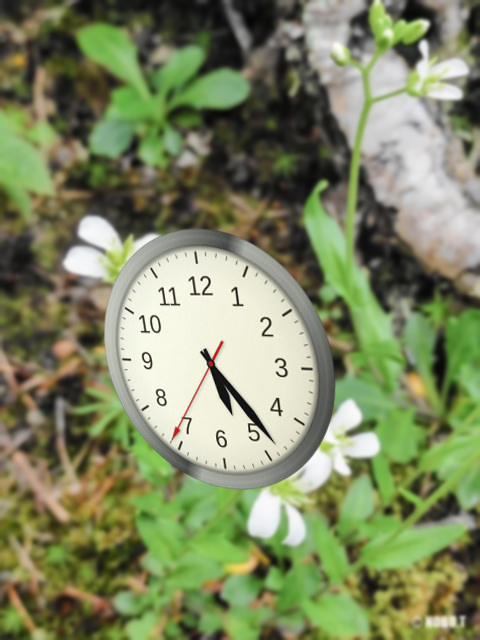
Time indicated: 5:23:36
